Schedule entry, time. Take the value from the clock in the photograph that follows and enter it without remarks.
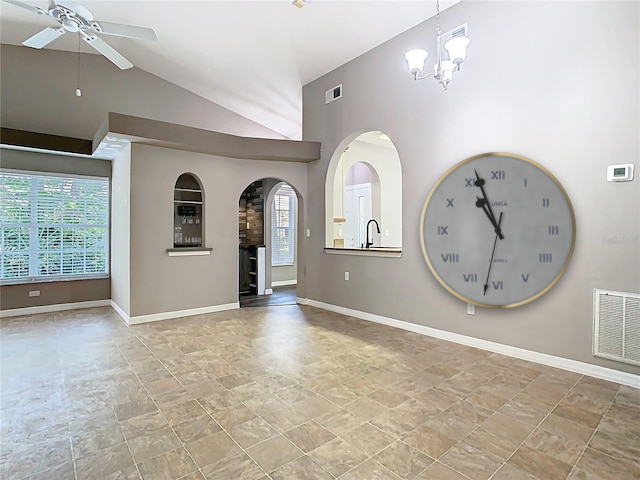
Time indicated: 10:56:32
